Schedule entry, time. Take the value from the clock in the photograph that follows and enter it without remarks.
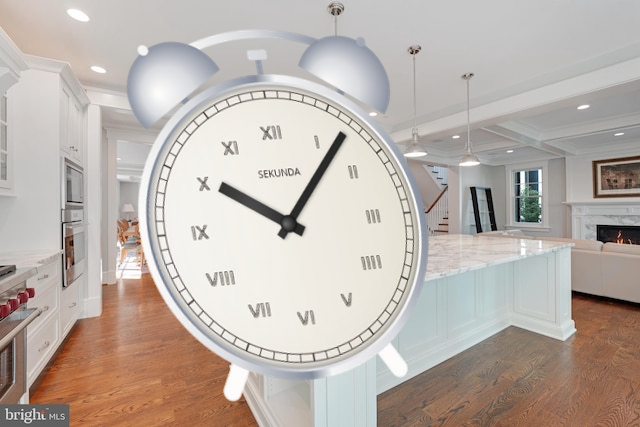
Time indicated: 10:07
